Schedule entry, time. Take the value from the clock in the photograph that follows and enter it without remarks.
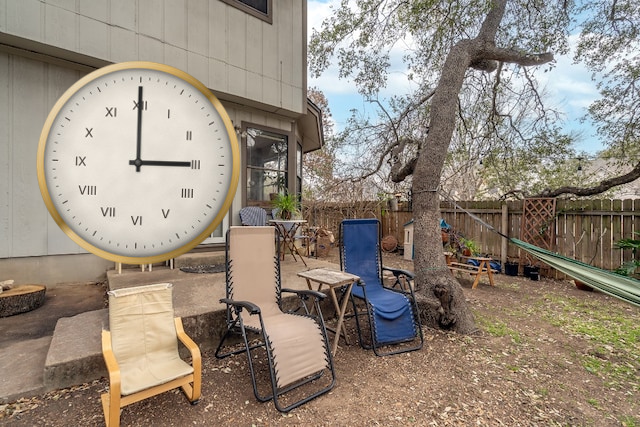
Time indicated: 3:00
